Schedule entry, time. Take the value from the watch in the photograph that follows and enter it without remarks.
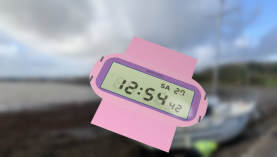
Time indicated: 12:54:42
